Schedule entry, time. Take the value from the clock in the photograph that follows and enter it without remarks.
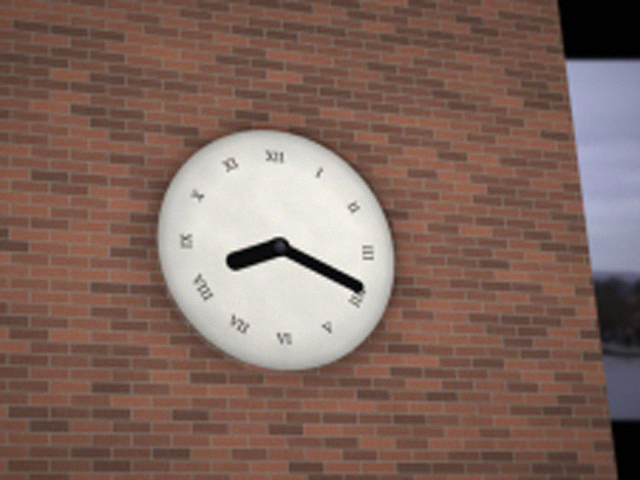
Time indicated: 8:19
